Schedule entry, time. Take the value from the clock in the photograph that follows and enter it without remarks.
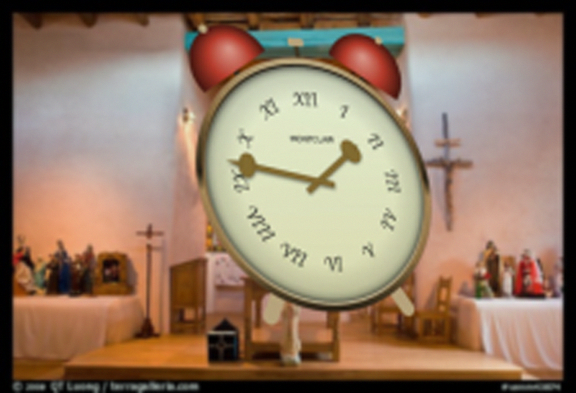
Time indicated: 1:47
